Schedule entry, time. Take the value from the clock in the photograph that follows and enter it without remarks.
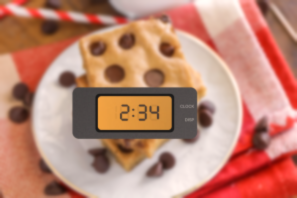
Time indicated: 2:34
